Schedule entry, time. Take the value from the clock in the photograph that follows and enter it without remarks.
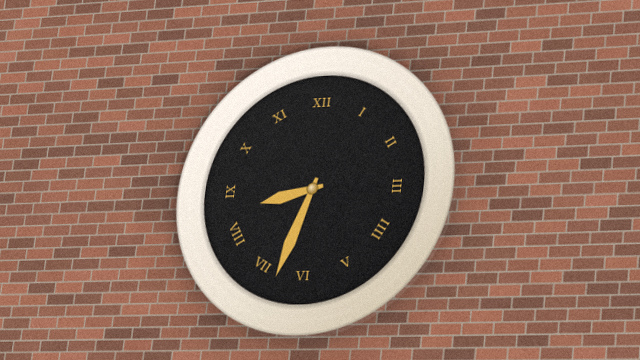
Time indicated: 8:33
